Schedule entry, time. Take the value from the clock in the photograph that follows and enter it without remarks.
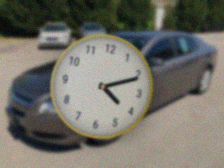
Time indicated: 4:11
